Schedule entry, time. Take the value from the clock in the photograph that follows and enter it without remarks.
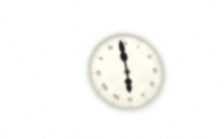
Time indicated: 5:59
